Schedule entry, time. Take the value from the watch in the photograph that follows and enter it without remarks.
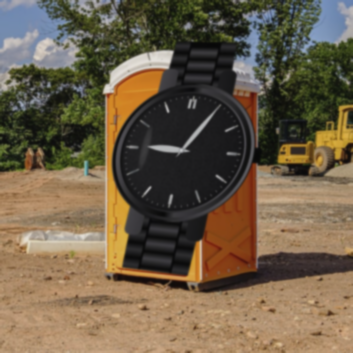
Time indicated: 9:05
